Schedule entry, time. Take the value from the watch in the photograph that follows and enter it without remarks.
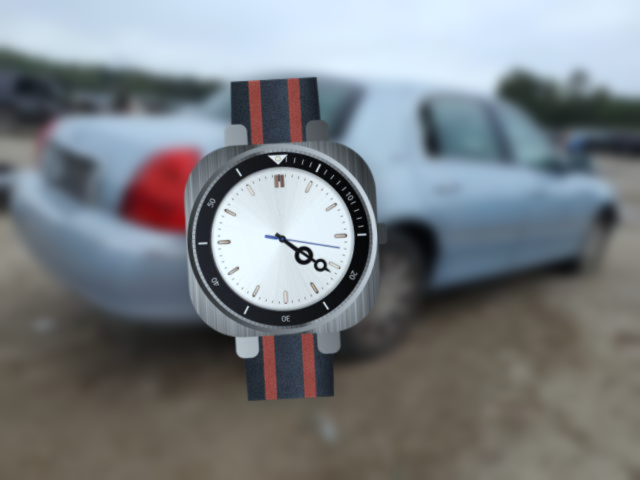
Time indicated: 4:21:17
